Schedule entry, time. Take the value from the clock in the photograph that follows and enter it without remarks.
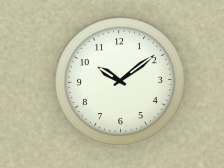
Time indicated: 10:09
